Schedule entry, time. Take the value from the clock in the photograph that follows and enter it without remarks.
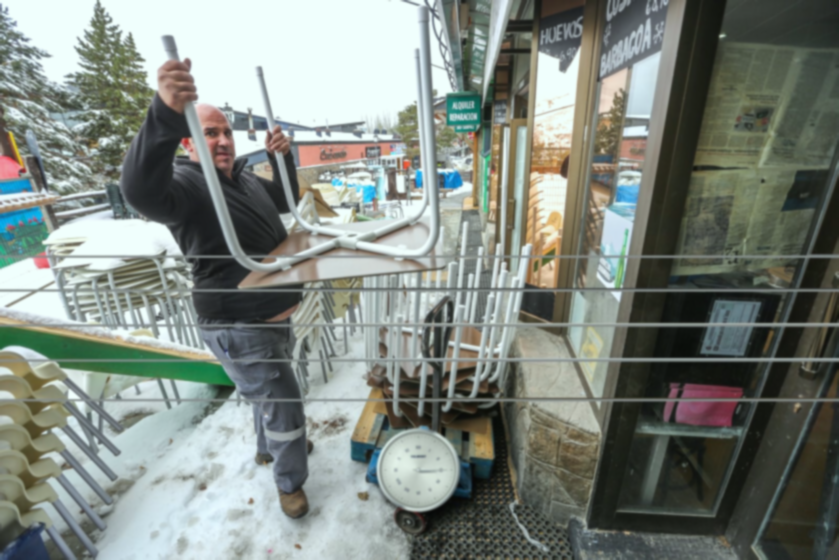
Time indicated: 3:15
